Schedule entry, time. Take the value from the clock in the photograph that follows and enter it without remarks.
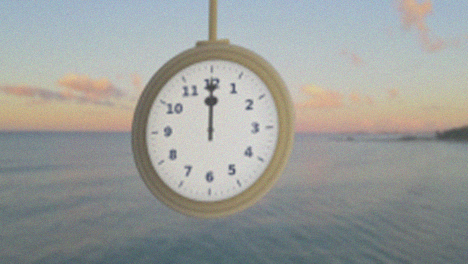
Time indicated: 12:00
